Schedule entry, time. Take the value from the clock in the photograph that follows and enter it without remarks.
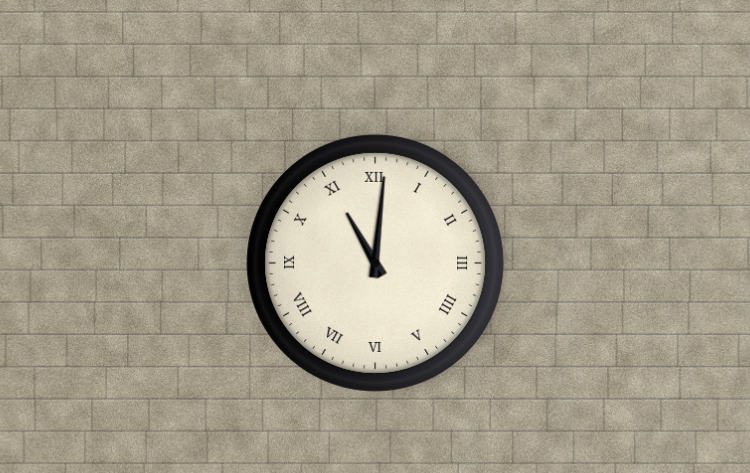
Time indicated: 11:01
